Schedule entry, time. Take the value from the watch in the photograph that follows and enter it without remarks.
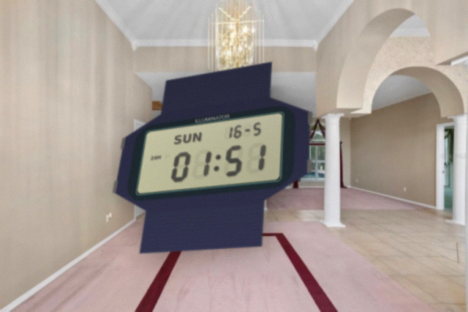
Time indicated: 1:51
